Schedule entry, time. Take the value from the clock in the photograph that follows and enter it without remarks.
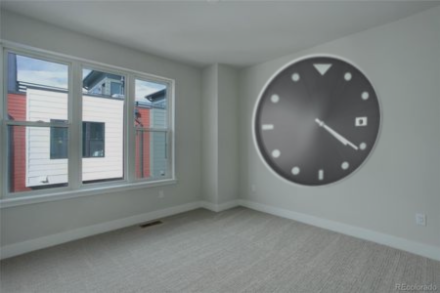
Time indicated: 4:21
